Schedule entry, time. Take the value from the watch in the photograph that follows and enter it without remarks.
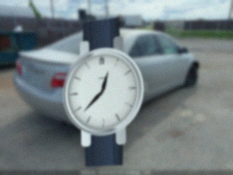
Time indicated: 12:38
